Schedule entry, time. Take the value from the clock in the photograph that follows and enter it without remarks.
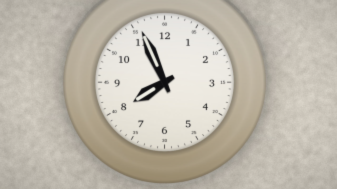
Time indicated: 7:56
